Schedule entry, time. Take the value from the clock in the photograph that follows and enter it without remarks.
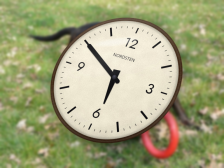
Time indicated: 5:50
